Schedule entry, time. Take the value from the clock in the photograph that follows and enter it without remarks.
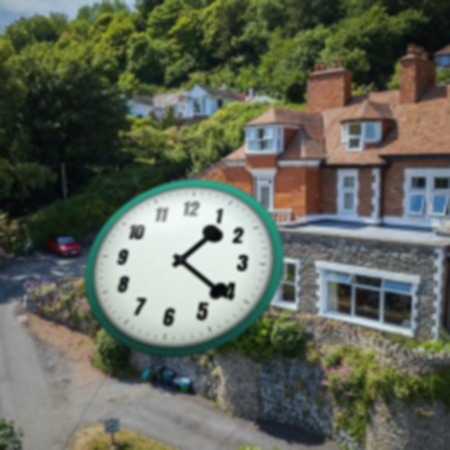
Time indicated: 1:21
